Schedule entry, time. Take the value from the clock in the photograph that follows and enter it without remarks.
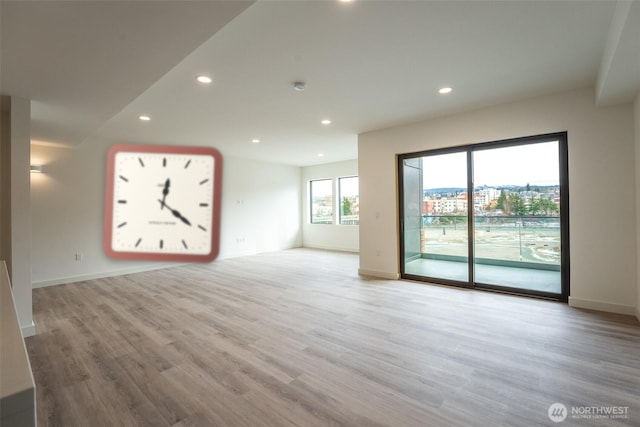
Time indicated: 12:21
